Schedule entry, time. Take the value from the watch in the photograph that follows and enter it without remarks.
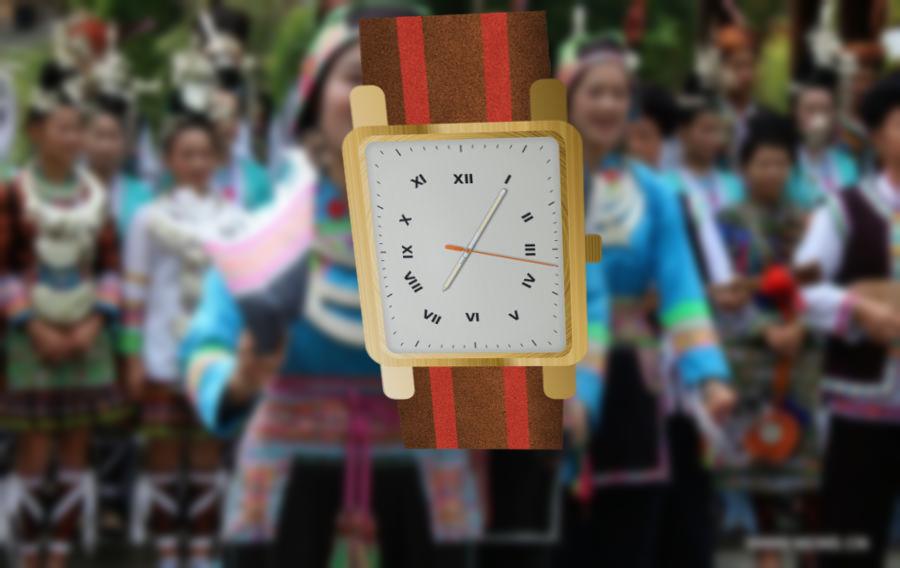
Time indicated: 7:05:17
